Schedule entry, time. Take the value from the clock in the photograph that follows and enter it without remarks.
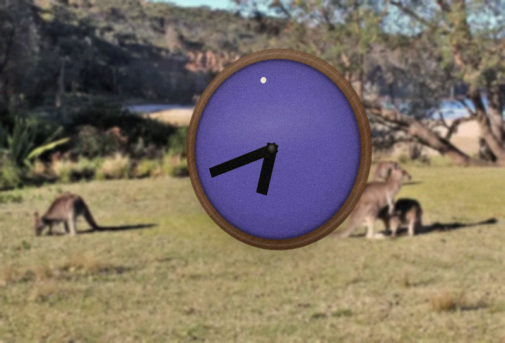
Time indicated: 6:43
